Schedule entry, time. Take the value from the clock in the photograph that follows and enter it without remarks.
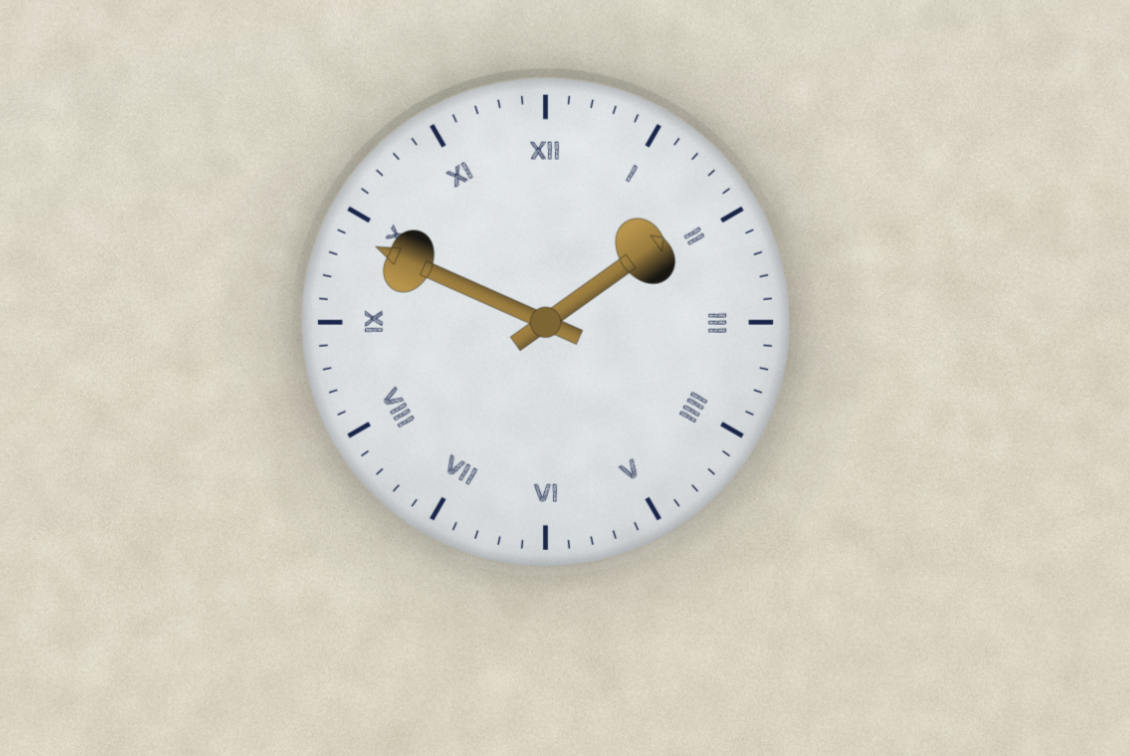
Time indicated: 1:49
